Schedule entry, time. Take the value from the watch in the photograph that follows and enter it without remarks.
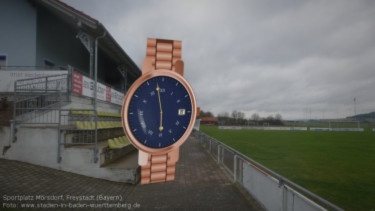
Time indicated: 5:58
